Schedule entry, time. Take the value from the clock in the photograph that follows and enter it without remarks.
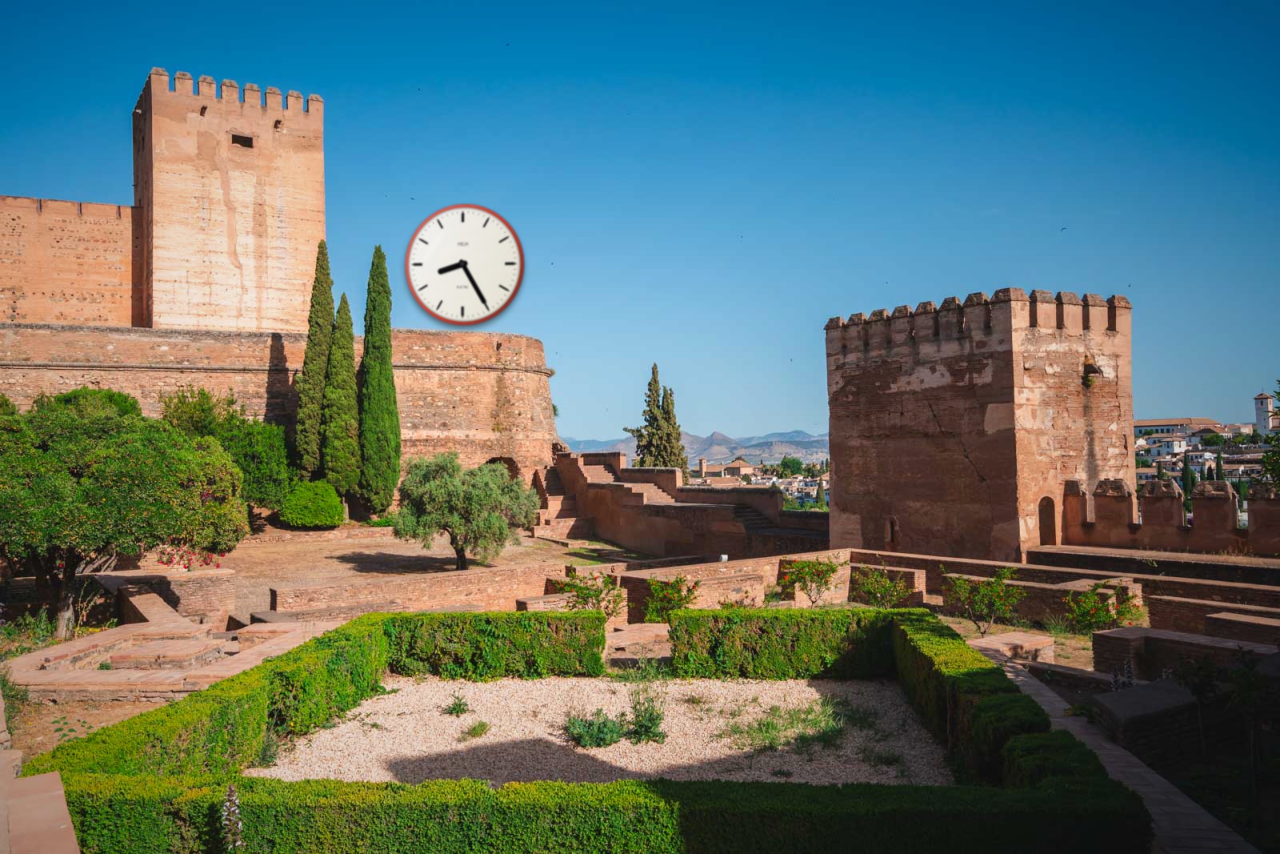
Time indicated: 8:25
